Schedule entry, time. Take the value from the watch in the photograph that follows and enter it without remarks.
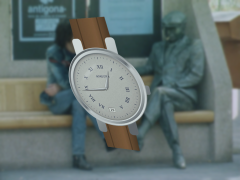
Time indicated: 12:44
